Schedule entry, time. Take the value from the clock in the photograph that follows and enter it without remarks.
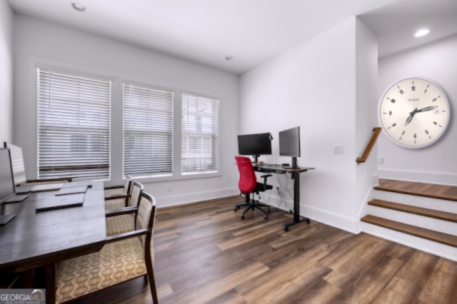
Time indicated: 7:13
